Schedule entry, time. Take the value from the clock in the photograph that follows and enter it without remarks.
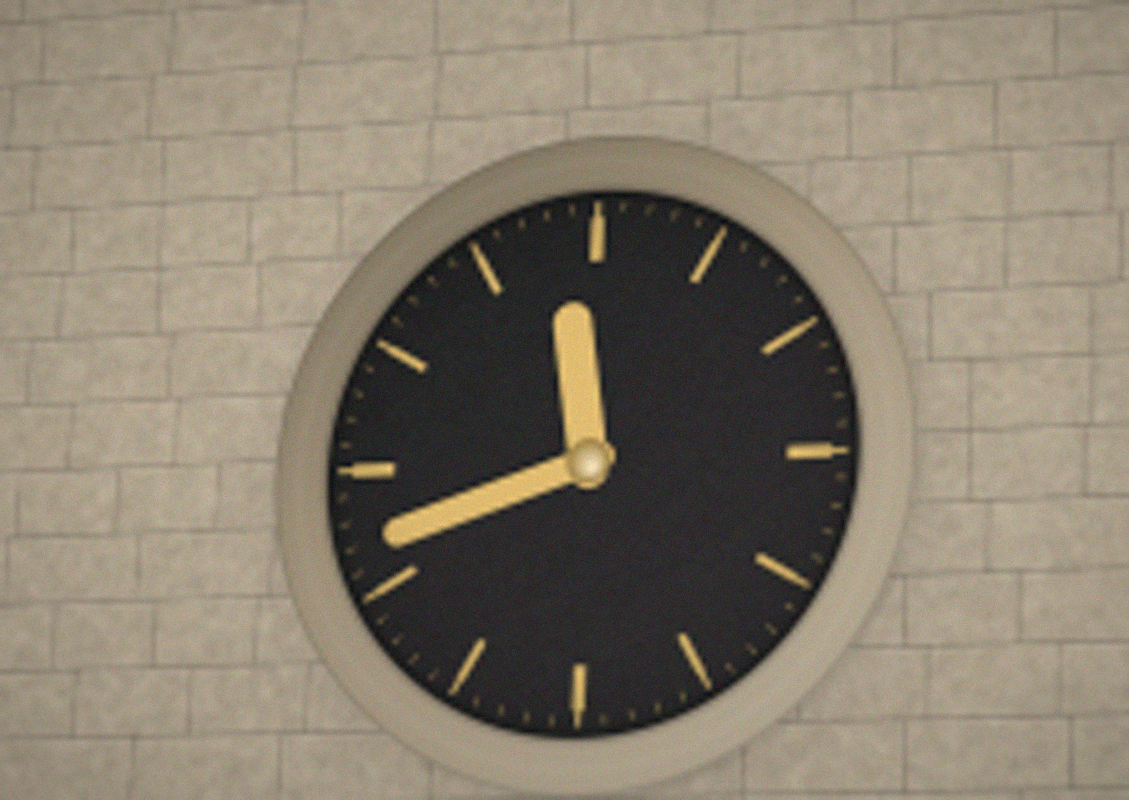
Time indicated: 11:42
